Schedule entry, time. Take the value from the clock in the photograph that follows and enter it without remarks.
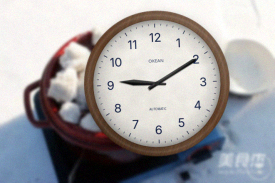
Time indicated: 9:10
